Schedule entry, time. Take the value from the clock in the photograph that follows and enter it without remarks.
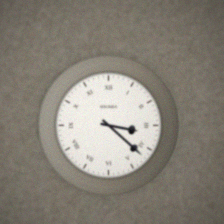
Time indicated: 3:22
